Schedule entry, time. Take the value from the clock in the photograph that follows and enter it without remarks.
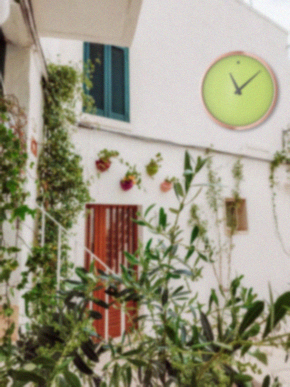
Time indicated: 11:08
